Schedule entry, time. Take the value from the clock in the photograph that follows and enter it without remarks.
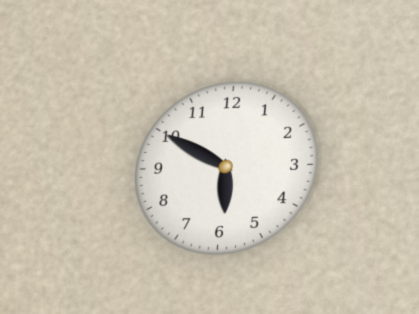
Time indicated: 5:50
